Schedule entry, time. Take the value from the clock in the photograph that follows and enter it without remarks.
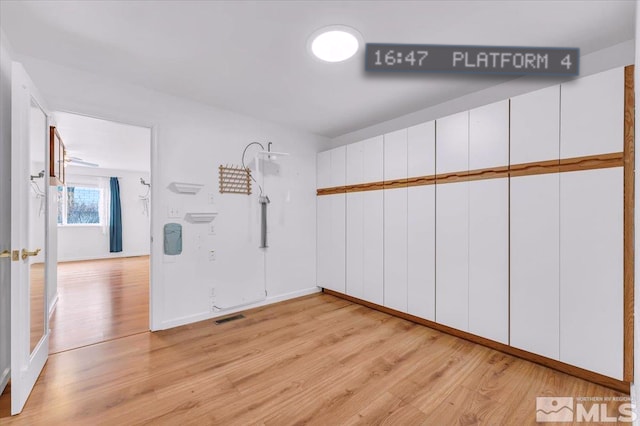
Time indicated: 16:47
